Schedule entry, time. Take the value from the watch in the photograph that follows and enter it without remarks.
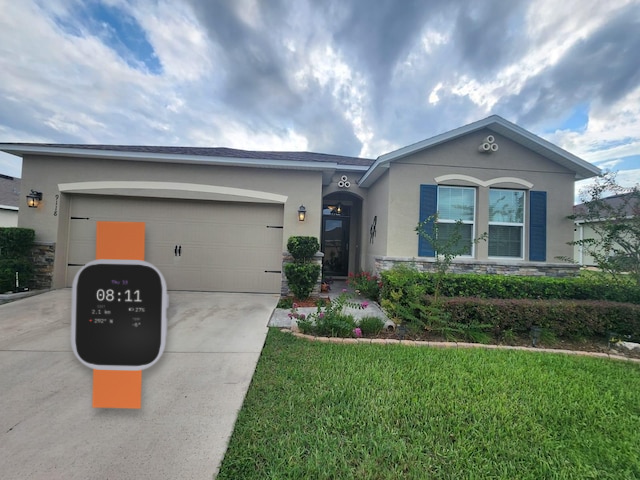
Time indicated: 8:11
